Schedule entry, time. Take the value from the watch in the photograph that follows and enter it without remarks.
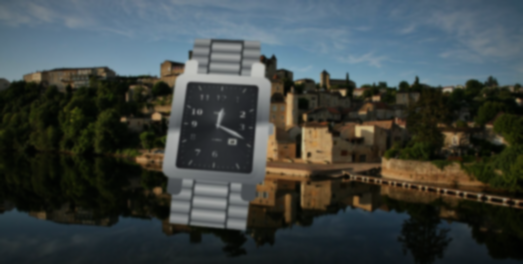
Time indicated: 12:19
